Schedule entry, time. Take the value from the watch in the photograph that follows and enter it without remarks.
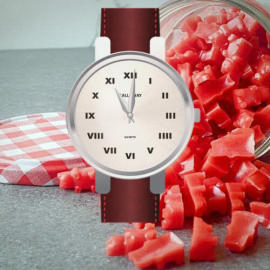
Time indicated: 11:01
